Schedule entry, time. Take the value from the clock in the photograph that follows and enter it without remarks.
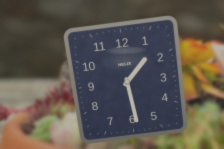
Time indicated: 1:29
